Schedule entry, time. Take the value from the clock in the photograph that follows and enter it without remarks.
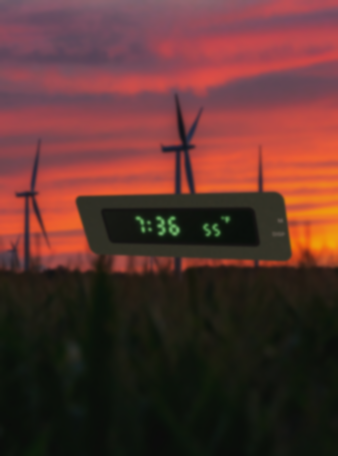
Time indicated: 7:36
